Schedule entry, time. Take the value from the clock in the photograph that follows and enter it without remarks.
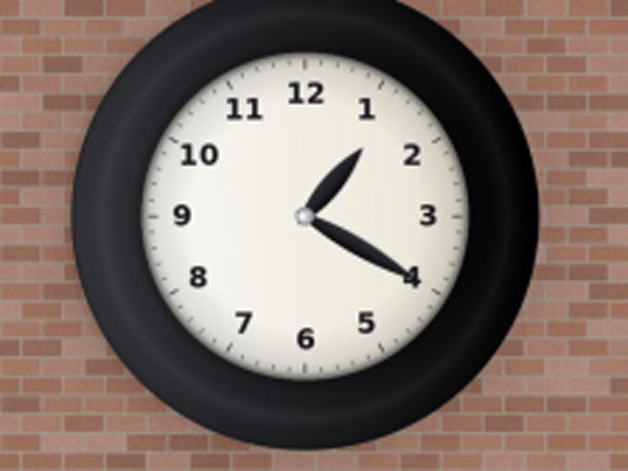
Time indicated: 1:20
